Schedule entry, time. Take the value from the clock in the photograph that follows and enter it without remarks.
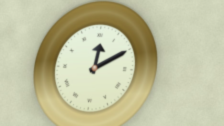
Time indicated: 12:10
